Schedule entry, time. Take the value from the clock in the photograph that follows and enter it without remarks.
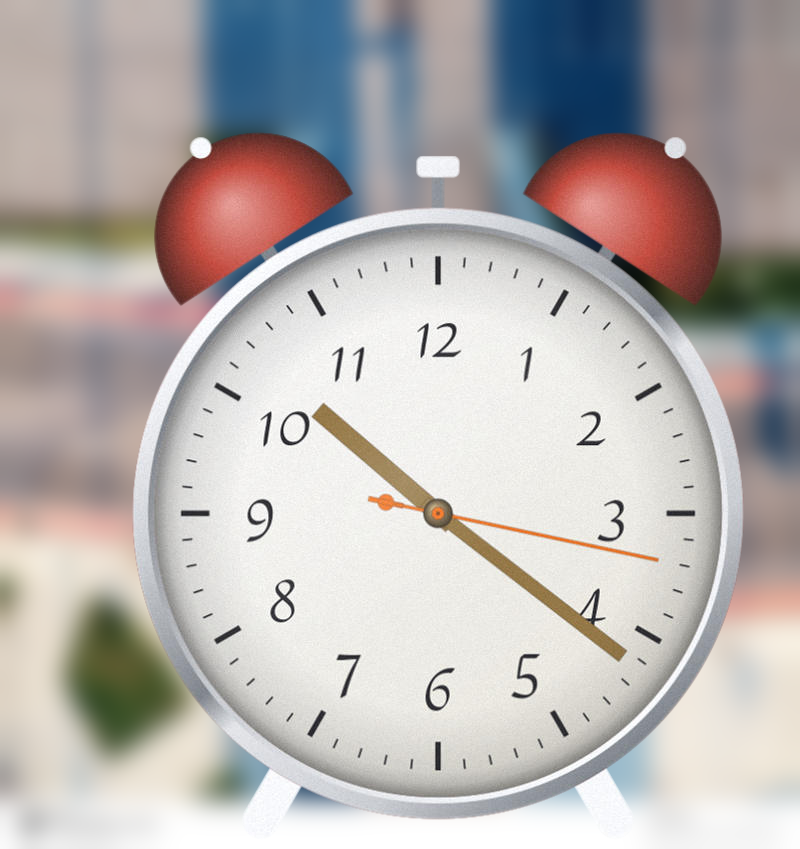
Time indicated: 10:21:17
